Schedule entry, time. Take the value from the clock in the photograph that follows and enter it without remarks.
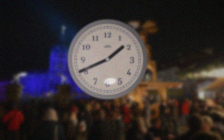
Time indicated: 1:41
